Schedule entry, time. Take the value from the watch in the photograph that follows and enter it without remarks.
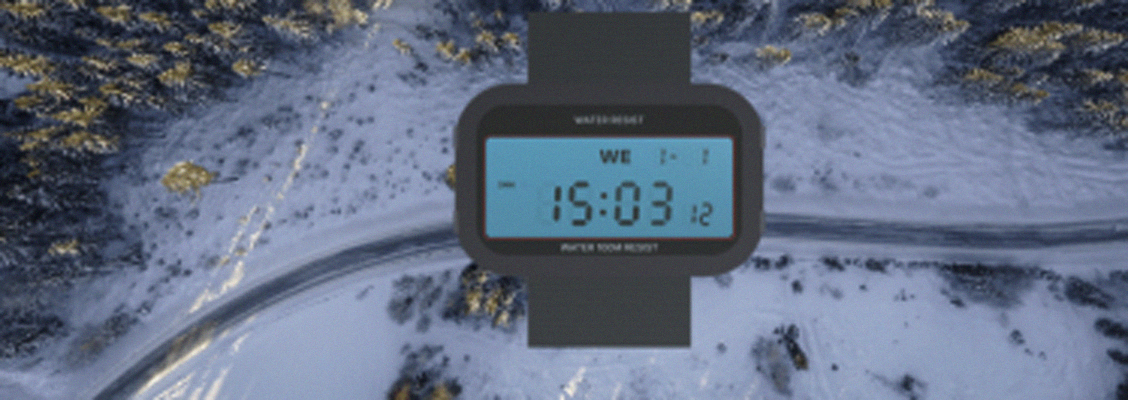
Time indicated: 15:03:12
